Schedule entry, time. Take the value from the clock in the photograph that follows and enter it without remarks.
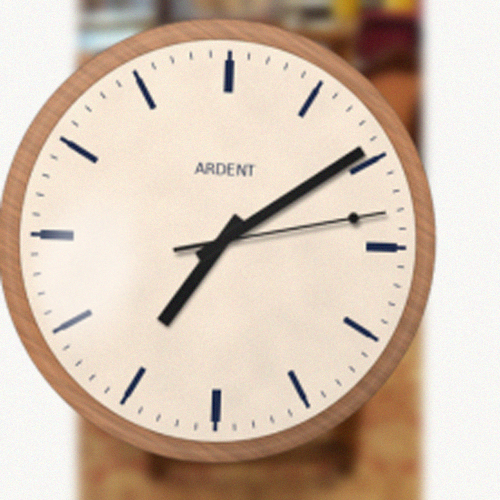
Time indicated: 7:09:13
